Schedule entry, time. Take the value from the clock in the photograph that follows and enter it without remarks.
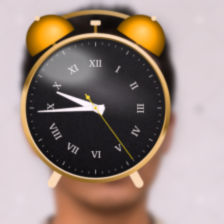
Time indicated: 9:44:24
